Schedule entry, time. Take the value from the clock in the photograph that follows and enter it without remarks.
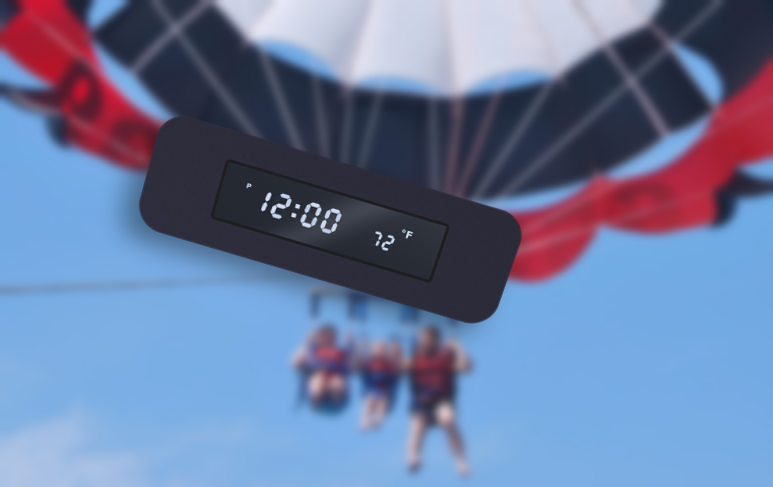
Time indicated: 12:00
